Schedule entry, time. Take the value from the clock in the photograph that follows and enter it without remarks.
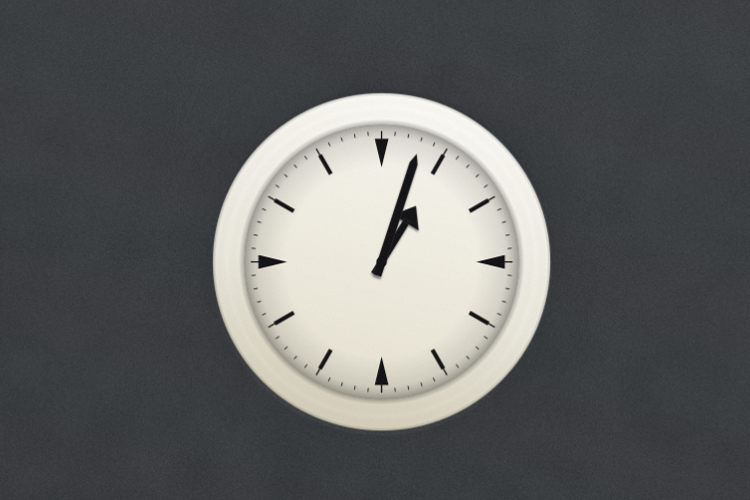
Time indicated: 1:03
